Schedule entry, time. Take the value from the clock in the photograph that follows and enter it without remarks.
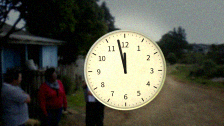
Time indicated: 11:58
